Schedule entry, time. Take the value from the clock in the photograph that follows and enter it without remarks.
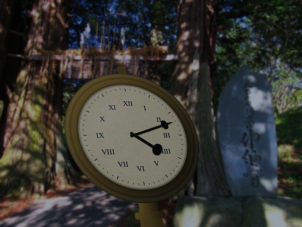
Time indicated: 4:12
